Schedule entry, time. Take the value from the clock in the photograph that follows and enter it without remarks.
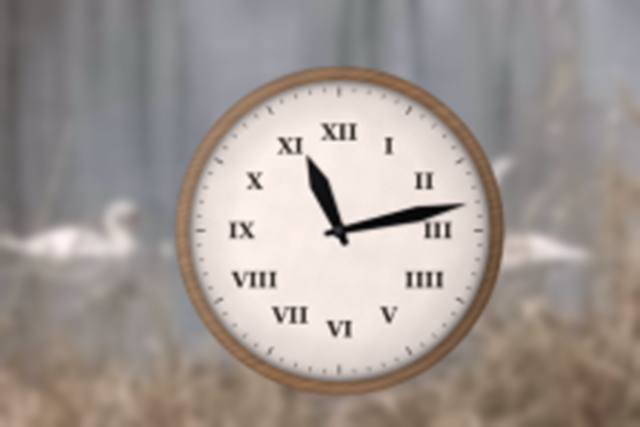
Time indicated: 11:13
